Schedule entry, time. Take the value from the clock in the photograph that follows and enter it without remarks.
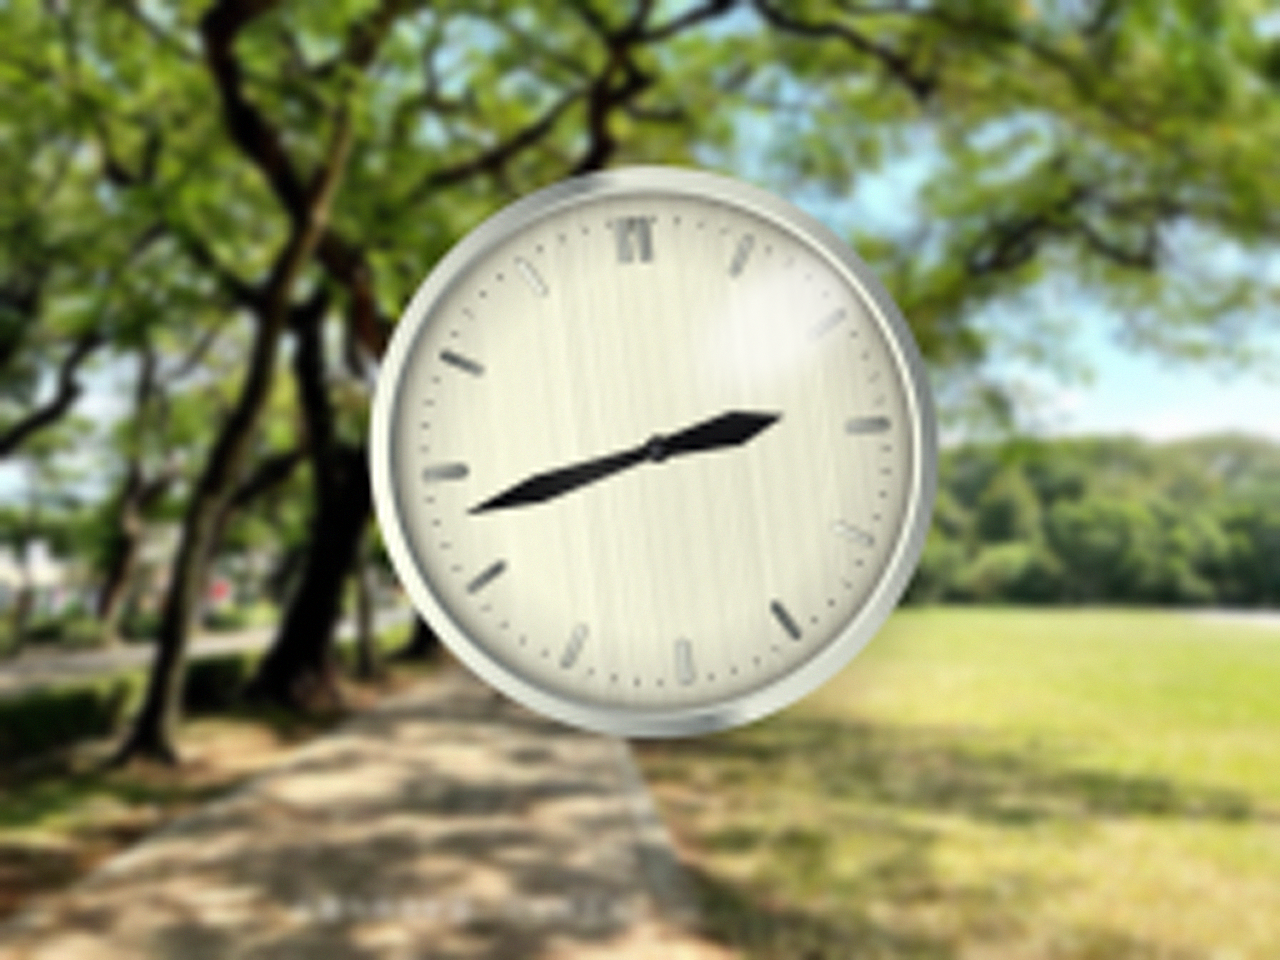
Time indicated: 2:43
